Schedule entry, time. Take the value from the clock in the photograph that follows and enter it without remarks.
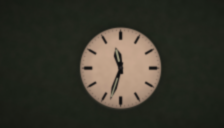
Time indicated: 11:33
